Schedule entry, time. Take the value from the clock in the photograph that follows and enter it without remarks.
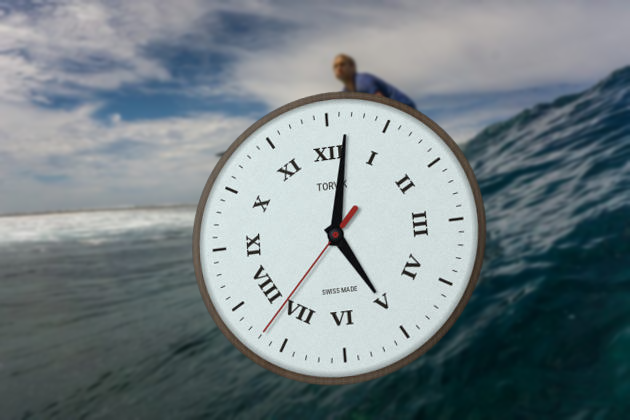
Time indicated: 5:01:37
